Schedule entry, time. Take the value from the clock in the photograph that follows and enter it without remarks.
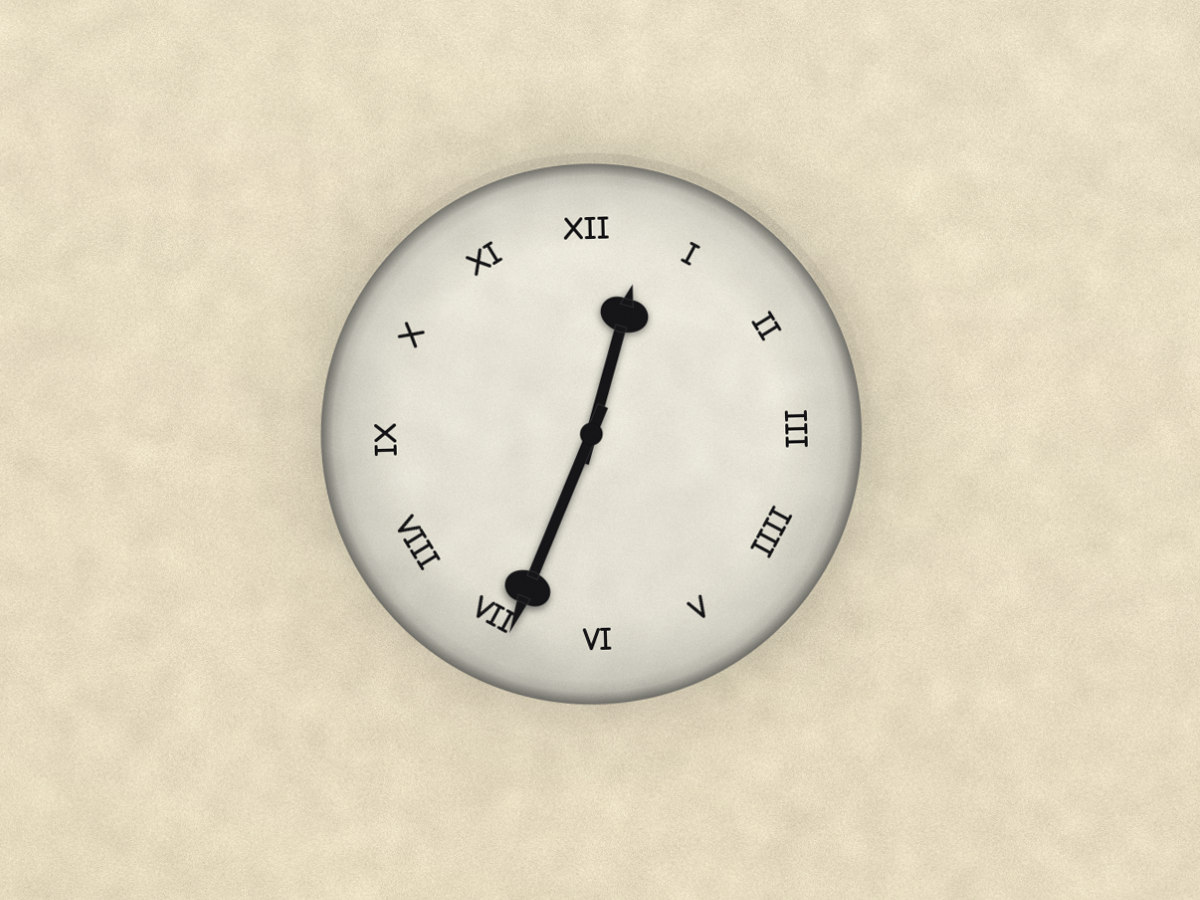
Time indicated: 12:34
